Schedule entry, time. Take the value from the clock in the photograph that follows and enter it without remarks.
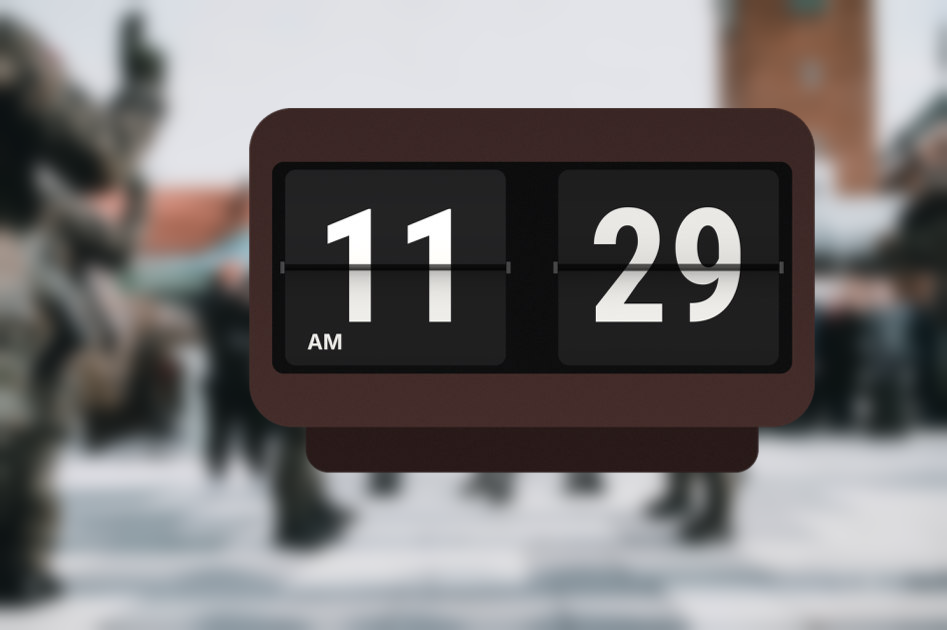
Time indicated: 11:29
